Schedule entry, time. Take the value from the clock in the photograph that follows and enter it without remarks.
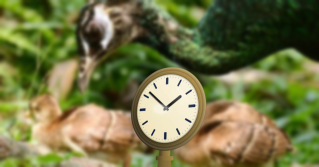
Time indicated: 1:52
